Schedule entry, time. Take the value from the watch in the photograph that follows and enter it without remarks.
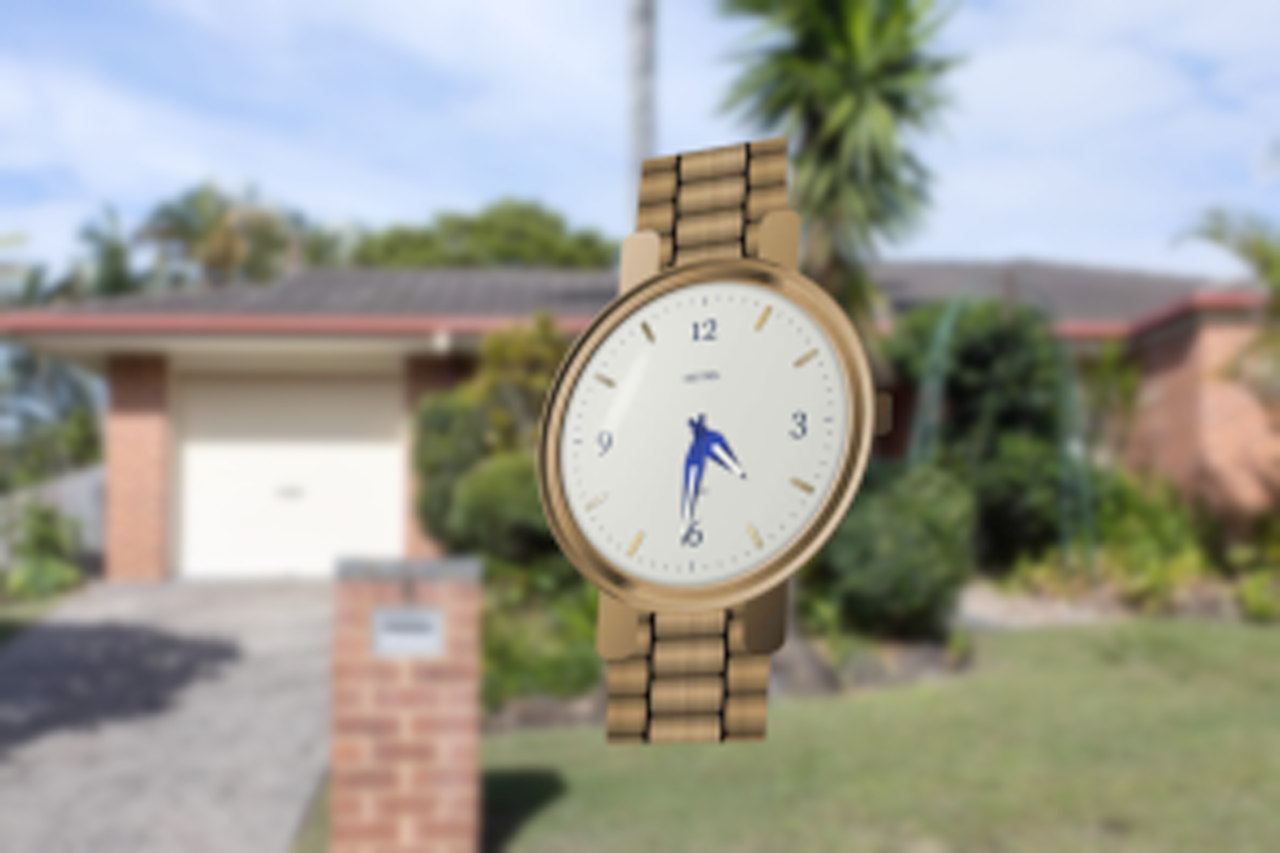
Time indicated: 4:31
